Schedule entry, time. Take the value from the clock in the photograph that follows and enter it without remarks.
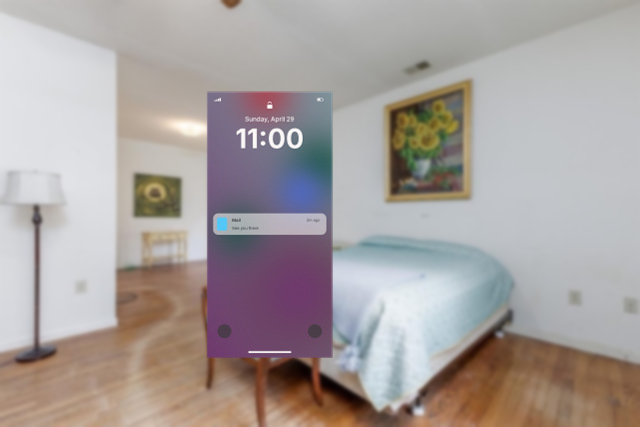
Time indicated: 11:00
